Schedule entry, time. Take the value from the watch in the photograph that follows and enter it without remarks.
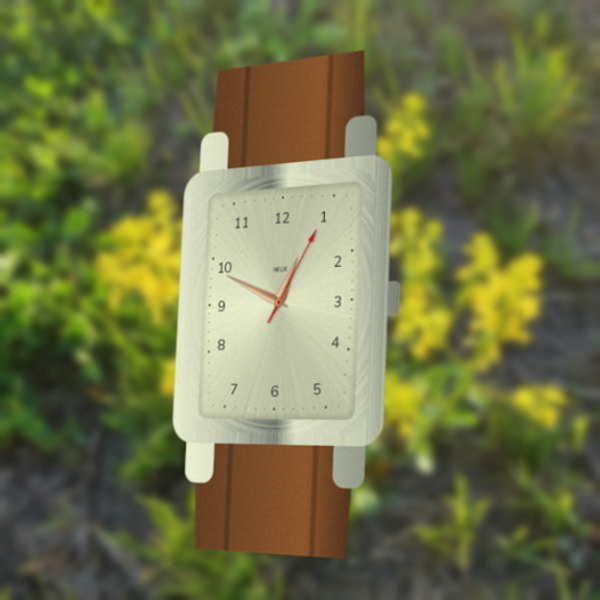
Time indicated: 12:49:05
